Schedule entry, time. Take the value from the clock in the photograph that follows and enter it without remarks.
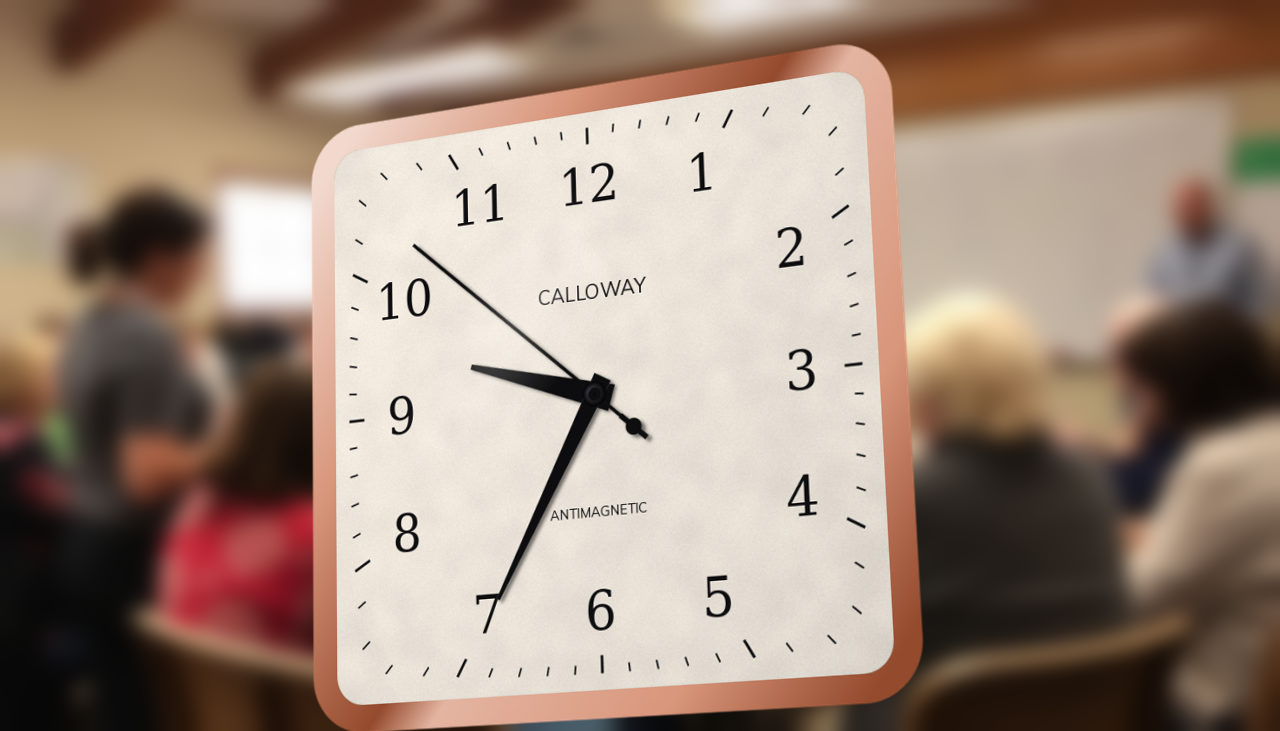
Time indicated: 9:34:52
